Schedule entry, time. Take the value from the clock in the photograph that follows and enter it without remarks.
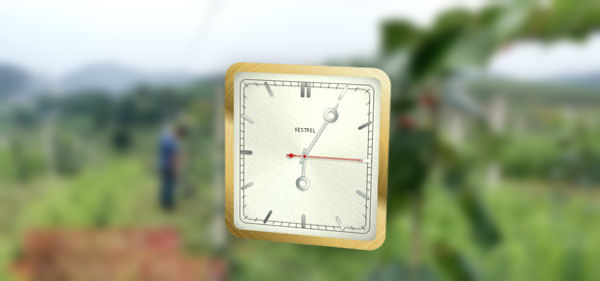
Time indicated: 6:05:15
